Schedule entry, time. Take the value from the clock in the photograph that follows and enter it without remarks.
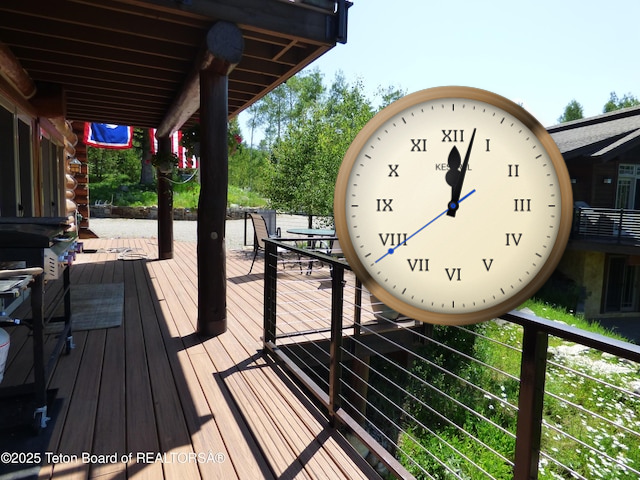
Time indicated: 12:02:39
